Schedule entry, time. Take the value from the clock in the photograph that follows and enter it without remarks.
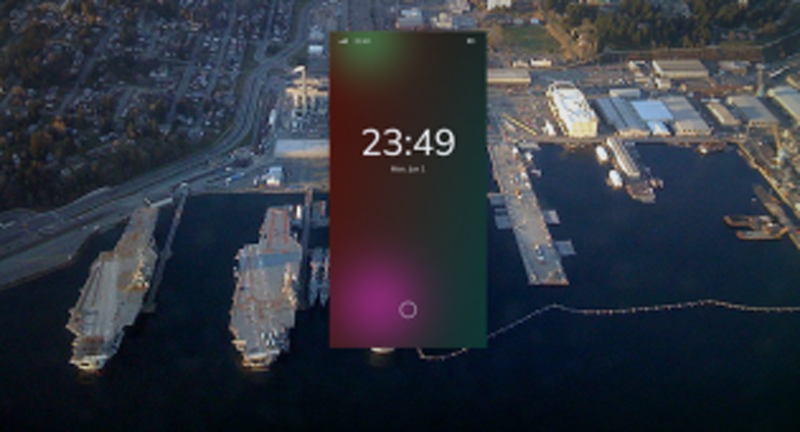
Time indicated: 23:49
